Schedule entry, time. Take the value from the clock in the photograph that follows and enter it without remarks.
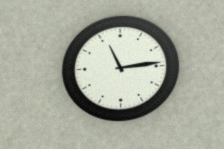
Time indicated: 11:14
